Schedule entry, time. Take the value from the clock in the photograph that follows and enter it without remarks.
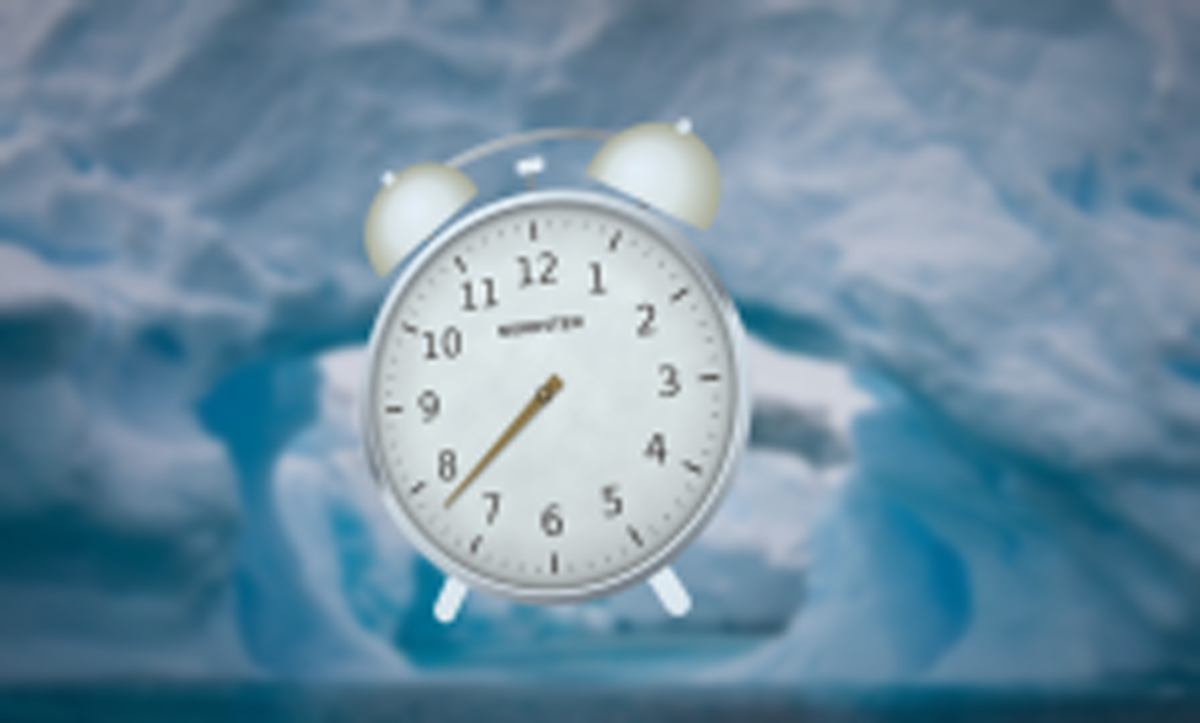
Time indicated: 7:38
